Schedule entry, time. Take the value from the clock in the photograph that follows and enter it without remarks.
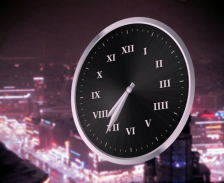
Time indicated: 7:36
